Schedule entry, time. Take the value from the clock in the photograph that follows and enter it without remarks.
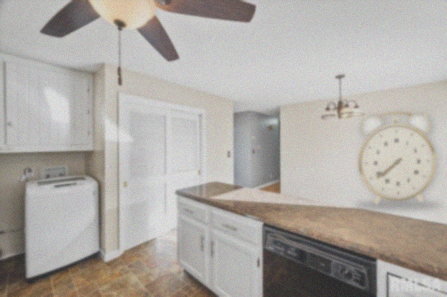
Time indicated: 7:39
